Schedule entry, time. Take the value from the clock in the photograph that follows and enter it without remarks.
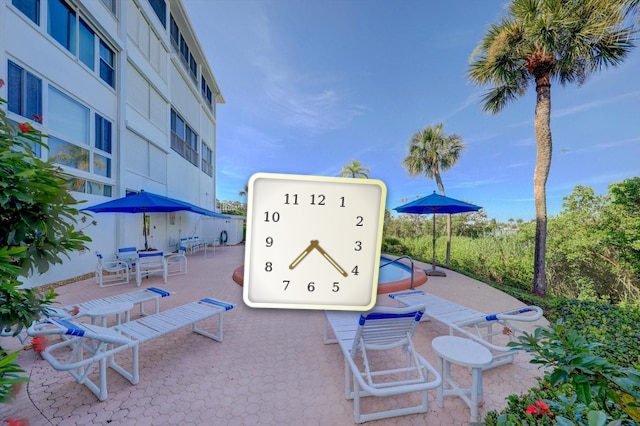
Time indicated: 7:22
